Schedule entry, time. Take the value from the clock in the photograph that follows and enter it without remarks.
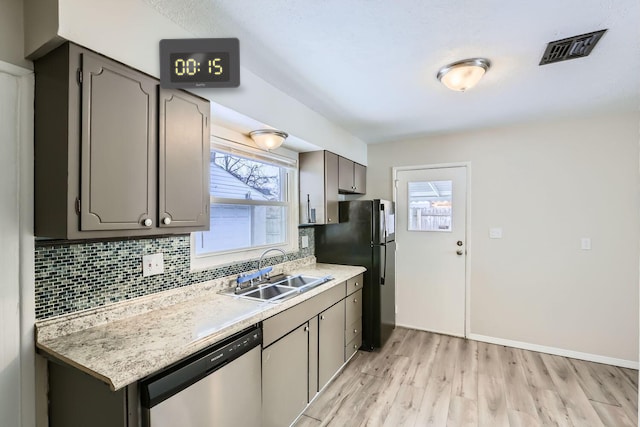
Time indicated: 0:15
